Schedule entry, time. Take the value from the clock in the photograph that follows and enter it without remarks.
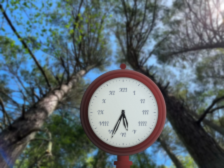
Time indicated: 5:34
